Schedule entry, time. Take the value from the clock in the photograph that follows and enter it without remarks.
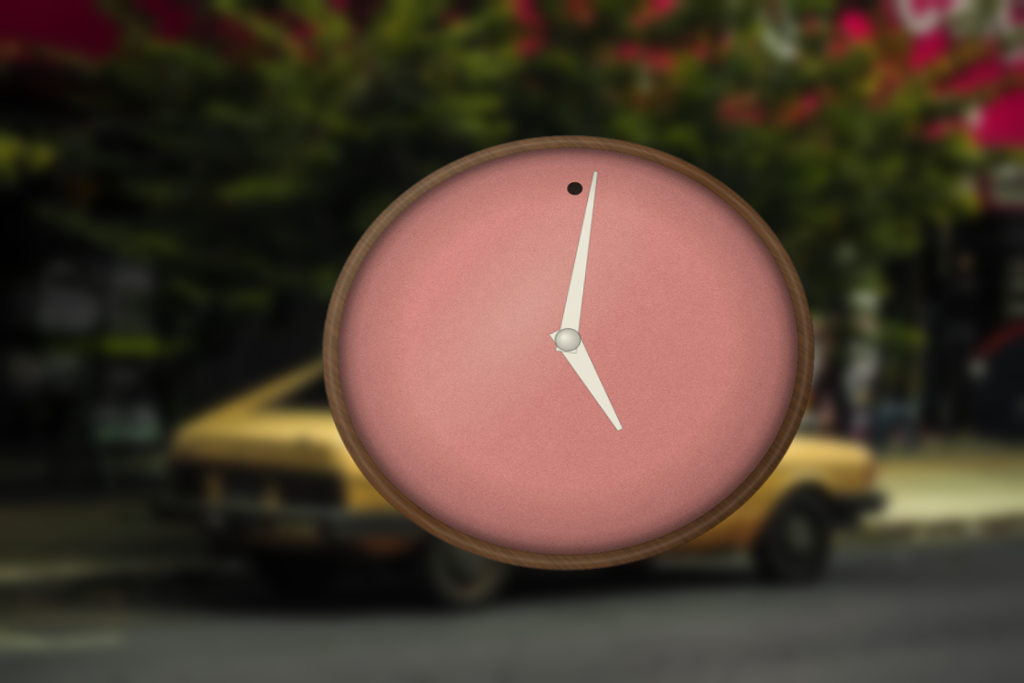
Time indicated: 5:01
